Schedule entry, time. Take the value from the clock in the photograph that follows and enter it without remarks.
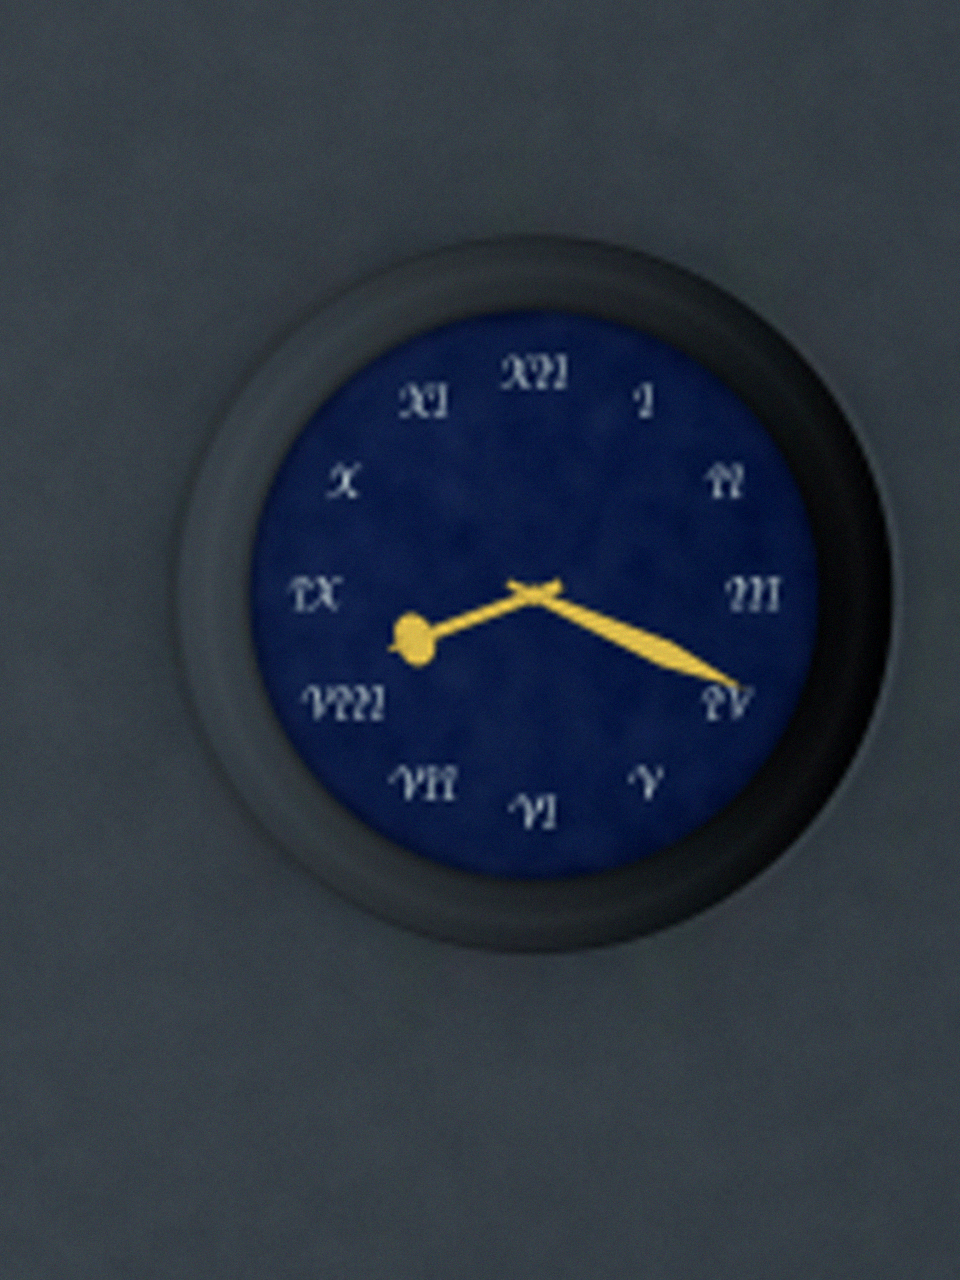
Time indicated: 8:19
